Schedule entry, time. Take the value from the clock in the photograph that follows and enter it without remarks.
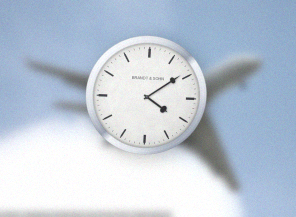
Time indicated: 4:09
